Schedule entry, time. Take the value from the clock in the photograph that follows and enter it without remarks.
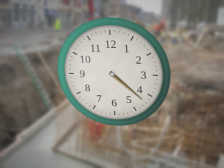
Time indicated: 4:22
